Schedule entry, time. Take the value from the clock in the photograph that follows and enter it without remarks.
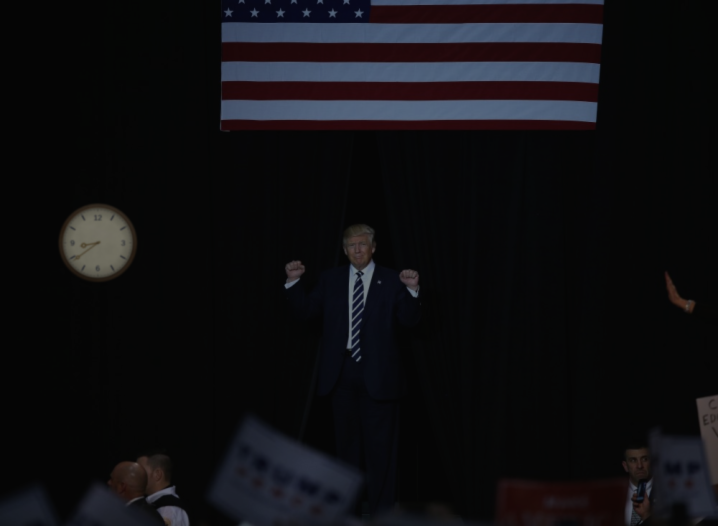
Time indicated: 8:39
